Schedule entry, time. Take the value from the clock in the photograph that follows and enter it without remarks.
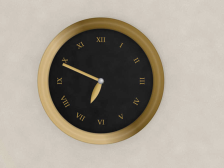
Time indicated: 6:49
